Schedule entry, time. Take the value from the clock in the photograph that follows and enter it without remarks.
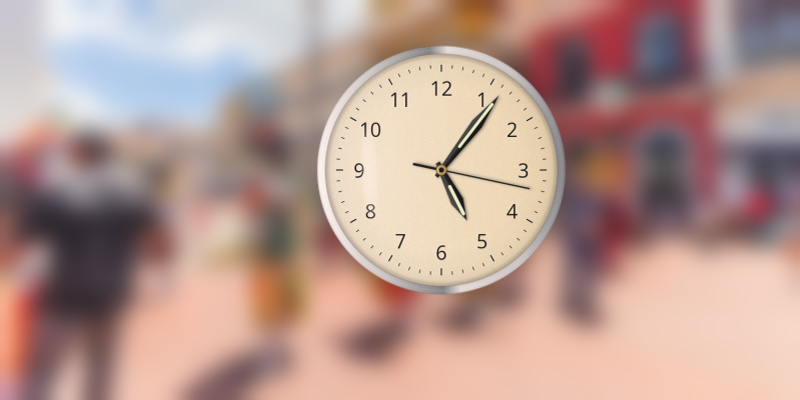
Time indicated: 5:06:17
